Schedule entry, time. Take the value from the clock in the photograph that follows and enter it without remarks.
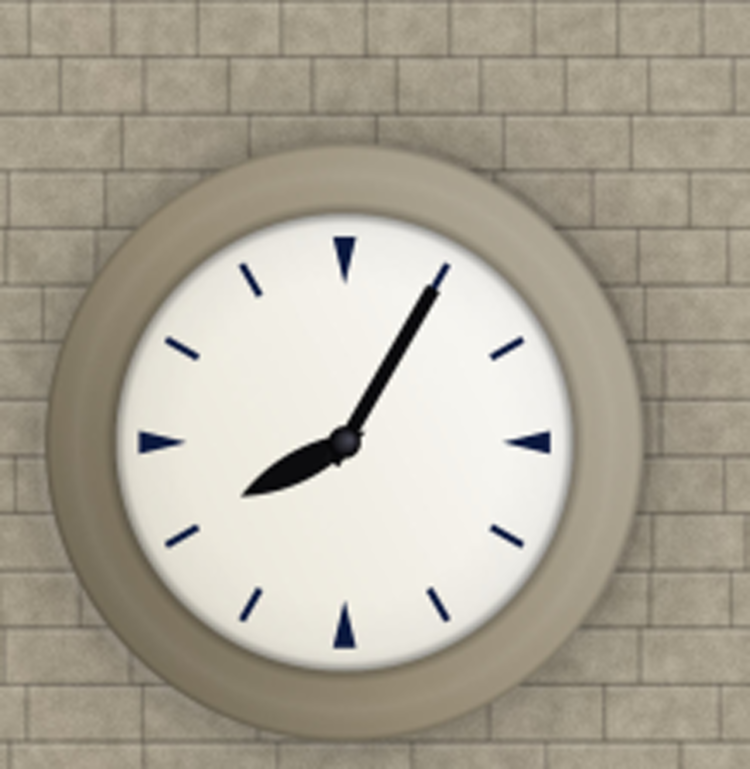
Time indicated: 8:05
